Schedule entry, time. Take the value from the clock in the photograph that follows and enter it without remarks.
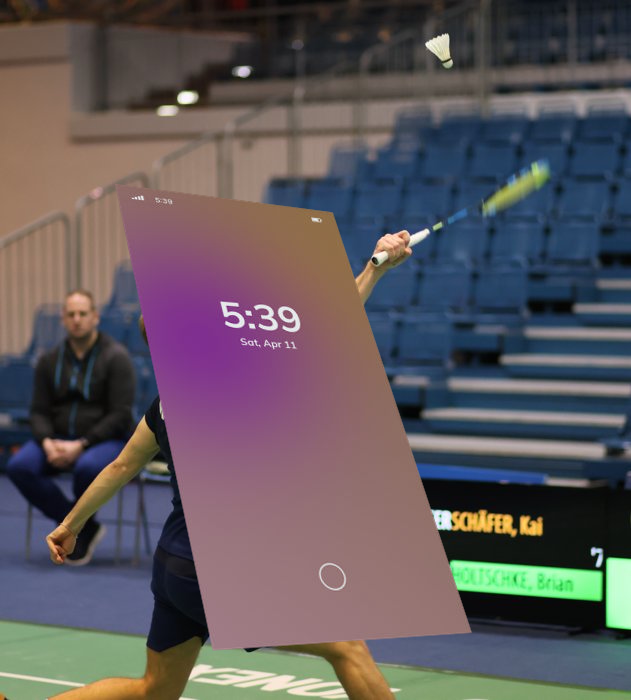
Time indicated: 5:39
